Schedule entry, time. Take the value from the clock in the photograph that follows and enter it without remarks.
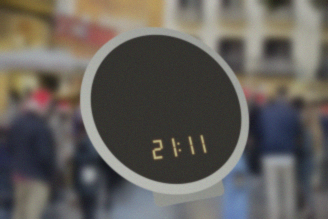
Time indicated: 21:11
